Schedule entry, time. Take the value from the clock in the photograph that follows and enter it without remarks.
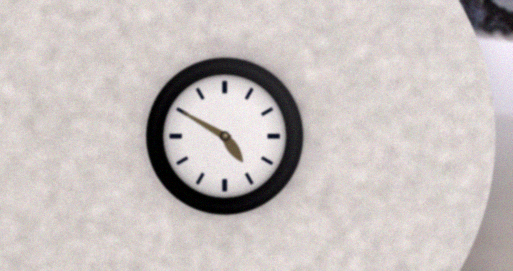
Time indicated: 4:50
